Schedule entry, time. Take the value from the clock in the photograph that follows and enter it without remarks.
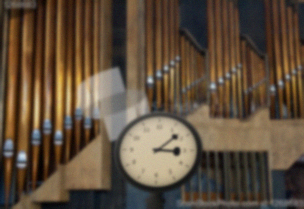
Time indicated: 3:08
